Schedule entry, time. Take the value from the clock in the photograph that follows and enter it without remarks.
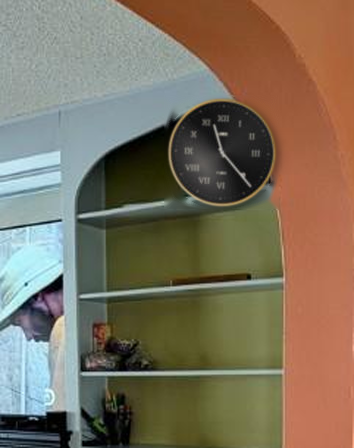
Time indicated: 11:23
